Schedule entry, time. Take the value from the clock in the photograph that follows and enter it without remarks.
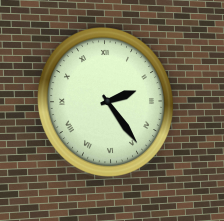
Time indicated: 2:24
